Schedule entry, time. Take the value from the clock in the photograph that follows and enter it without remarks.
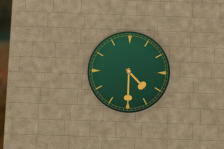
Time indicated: 4:30
